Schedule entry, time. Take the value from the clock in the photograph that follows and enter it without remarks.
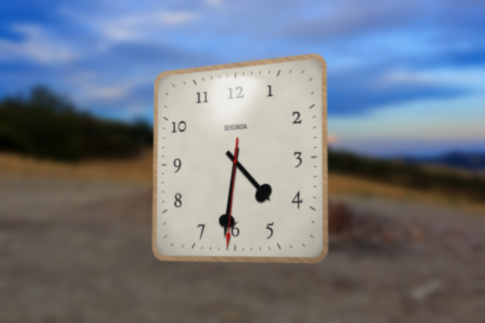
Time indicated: 4:31:31
